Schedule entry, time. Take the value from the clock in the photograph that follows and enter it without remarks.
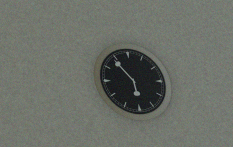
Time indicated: 5:54
